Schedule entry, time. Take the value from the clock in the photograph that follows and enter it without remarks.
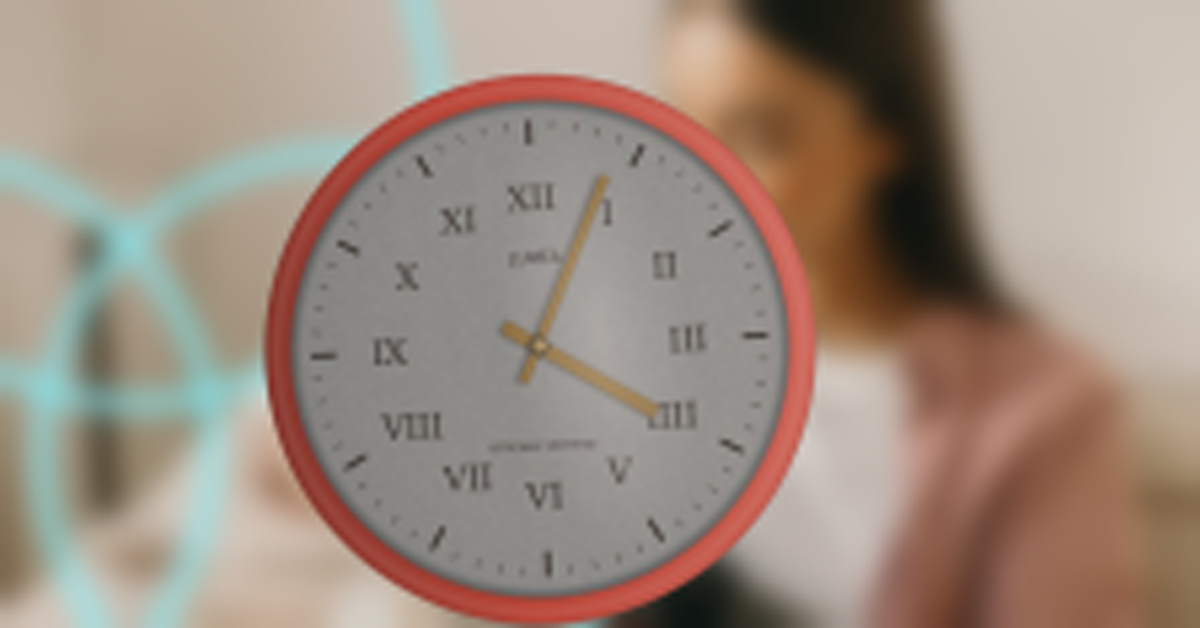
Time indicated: 4:04
